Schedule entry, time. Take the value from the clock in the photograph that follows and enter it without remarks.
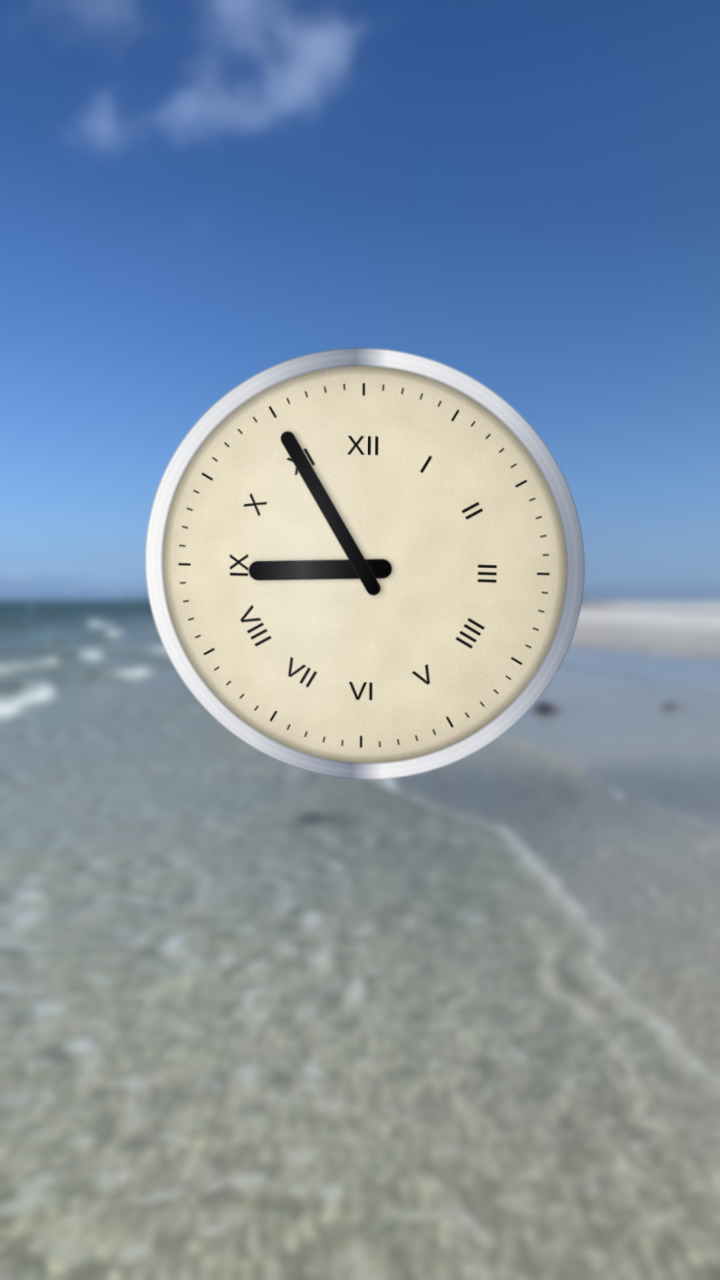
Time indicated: 8:55
